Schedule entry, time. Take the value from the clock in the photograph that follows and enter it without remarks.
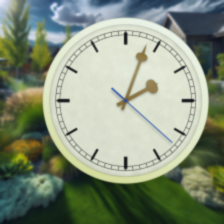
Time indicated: 2:03:22
